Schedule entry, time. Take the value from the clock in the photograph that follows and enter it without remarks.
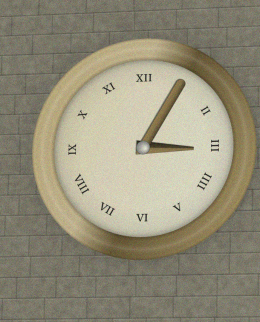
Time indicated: 3:05
